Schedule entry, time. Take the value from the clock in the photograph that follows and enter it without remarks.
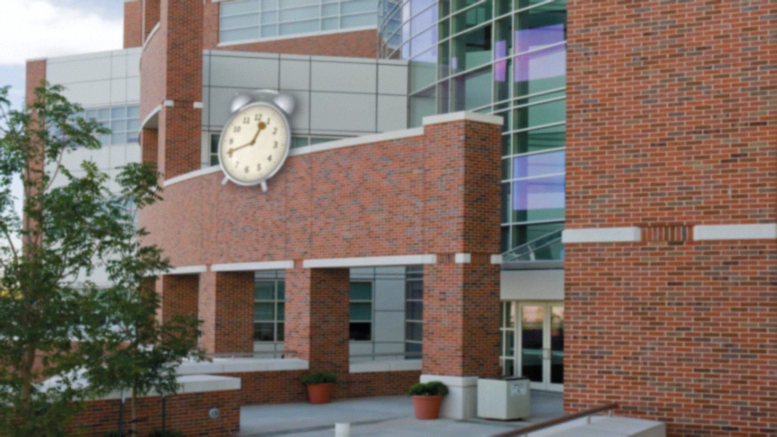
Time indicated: 12:41
